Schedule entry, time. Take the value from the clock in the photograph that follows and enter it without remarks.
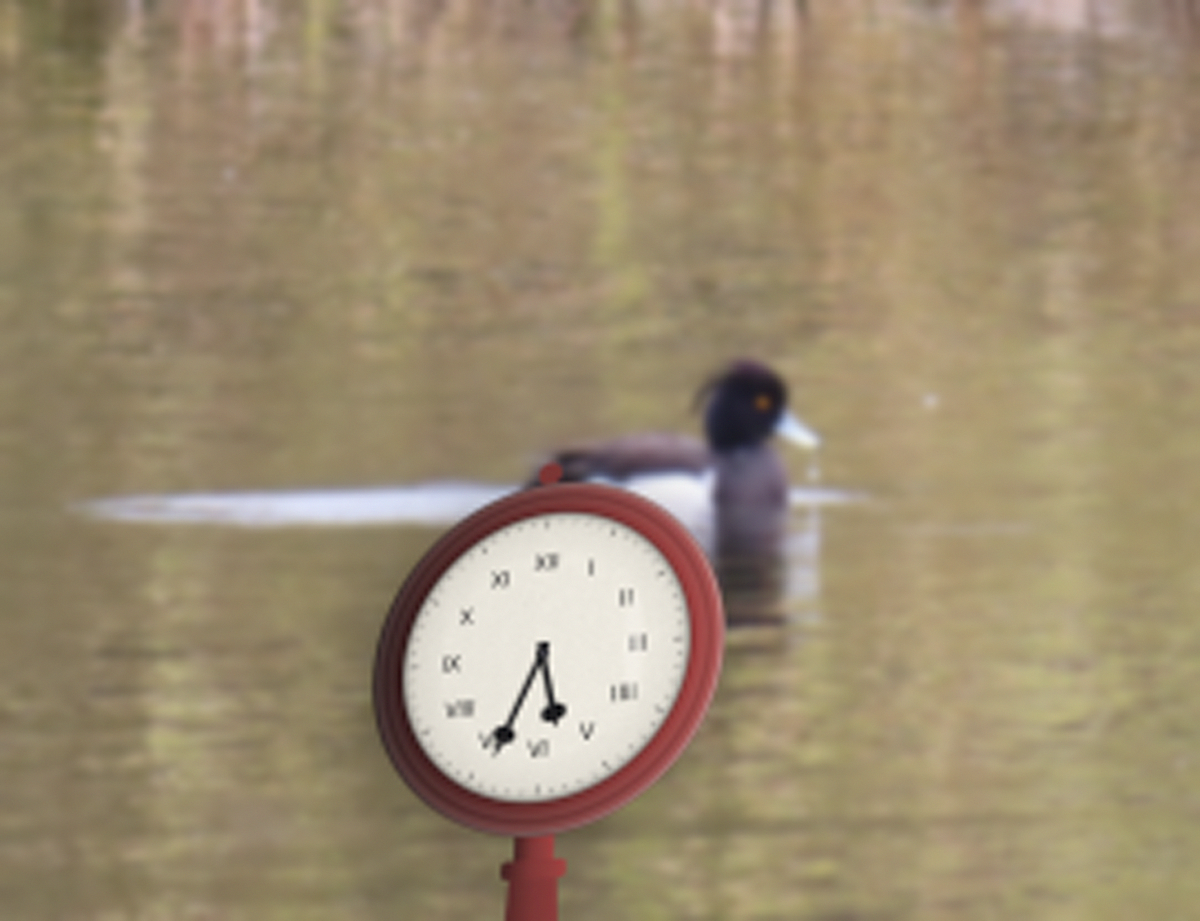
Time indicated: 5:34
